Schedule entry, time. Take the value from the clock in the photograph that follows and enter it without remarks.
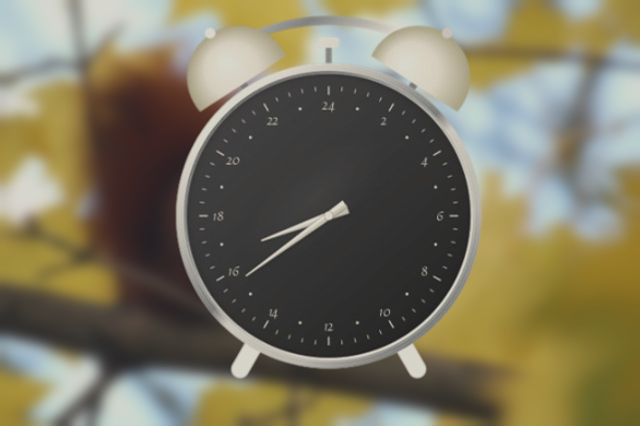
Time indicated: 16:39
